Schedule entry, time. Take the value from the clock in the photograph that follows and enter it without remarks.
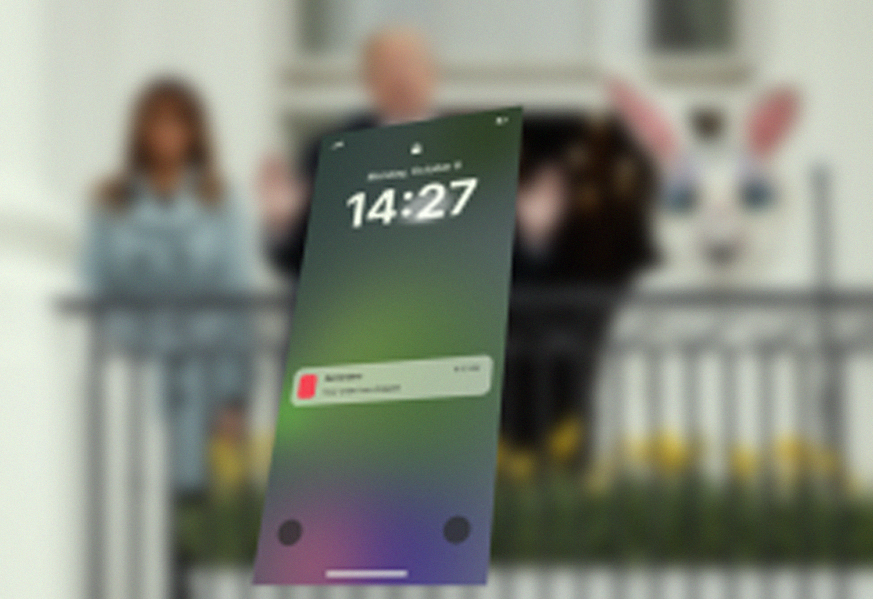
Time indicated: 14:27
